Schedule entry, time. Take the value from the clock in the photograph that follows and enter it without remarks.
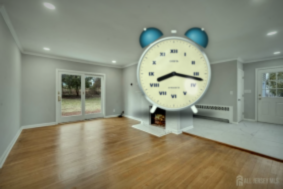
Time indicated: 8:17
